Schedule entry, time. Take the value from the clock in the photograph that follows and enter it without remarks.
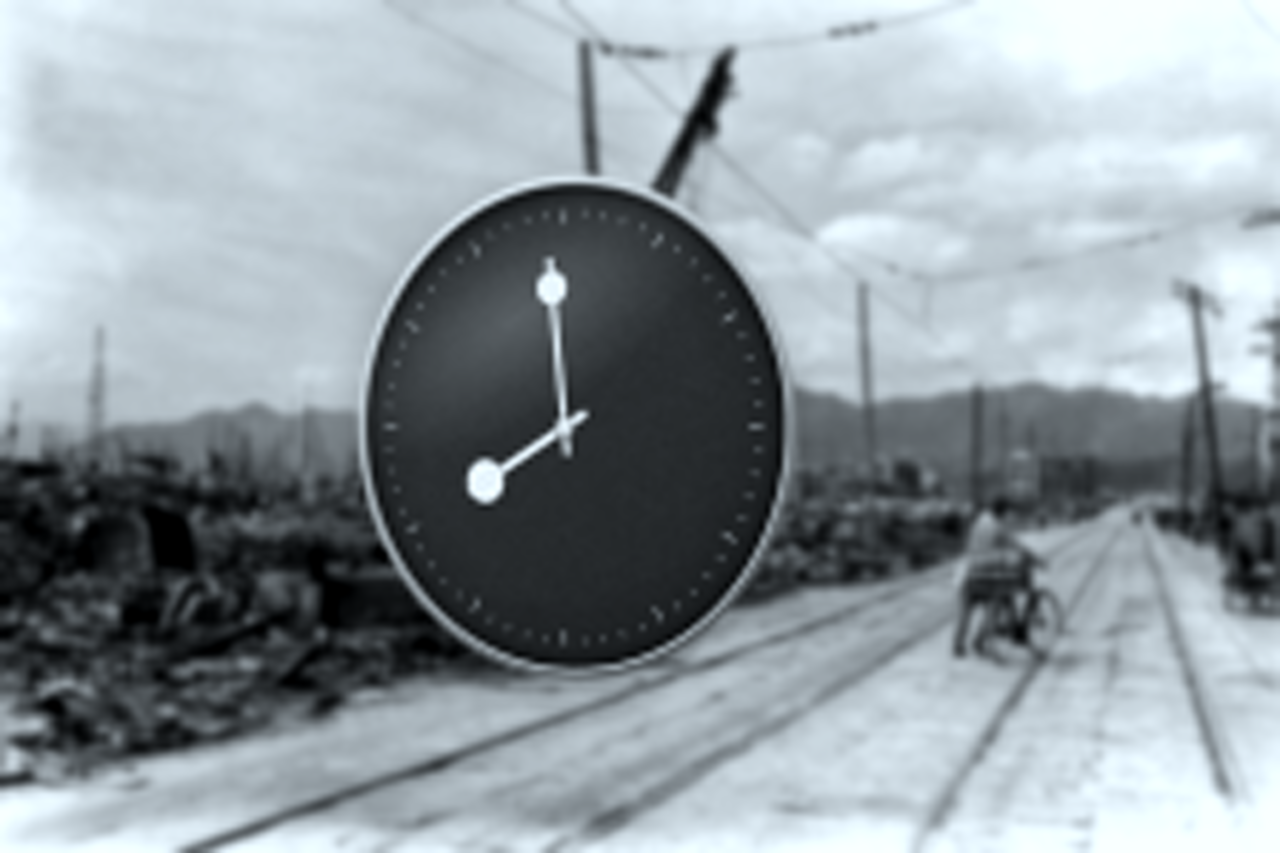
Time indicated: 7:59
